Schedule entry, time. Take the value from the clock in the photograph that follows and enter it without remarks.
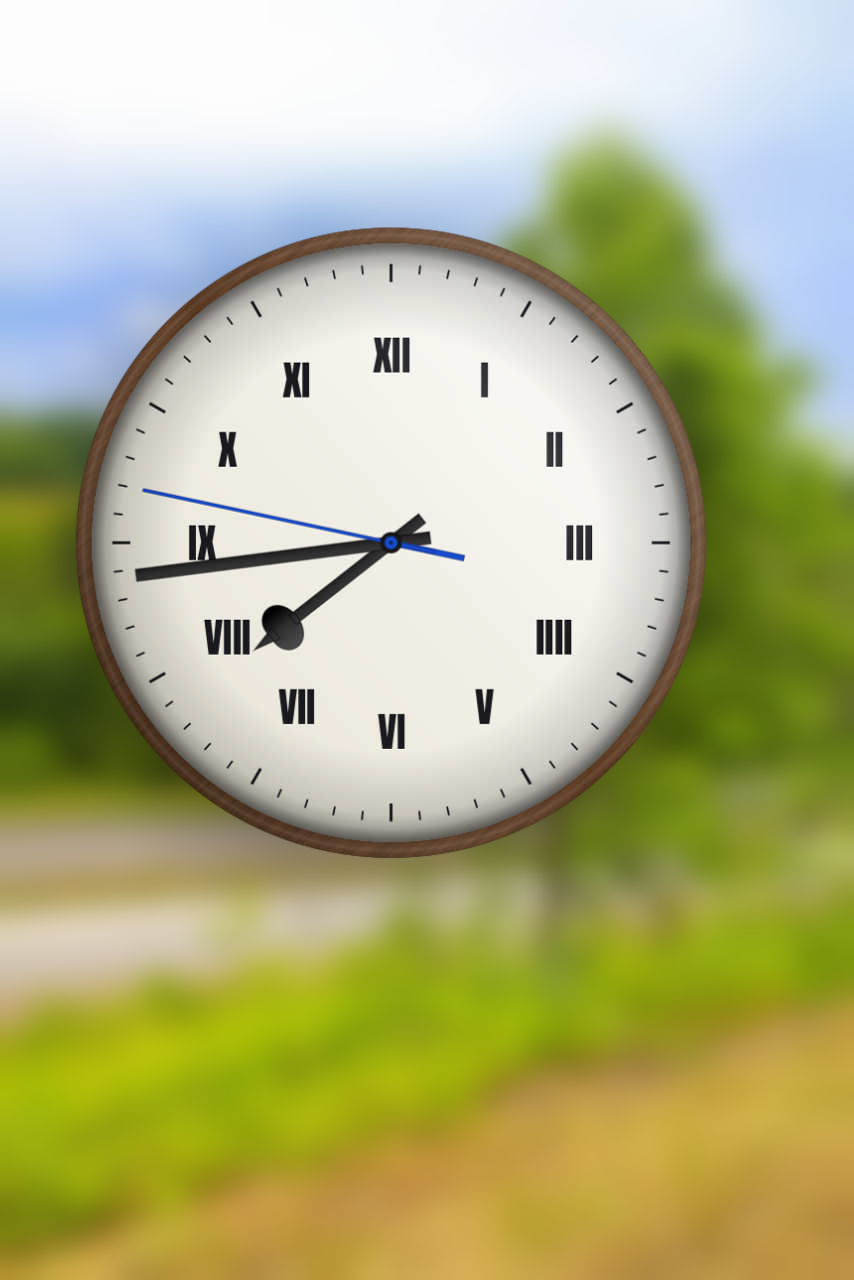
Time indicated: 7:43:47
